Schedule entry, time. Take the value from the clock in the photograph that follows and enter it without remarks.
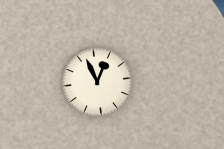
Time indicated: 12:57
